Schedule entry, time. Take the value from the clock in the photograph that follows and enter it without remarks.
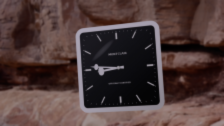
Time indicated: 8:46
